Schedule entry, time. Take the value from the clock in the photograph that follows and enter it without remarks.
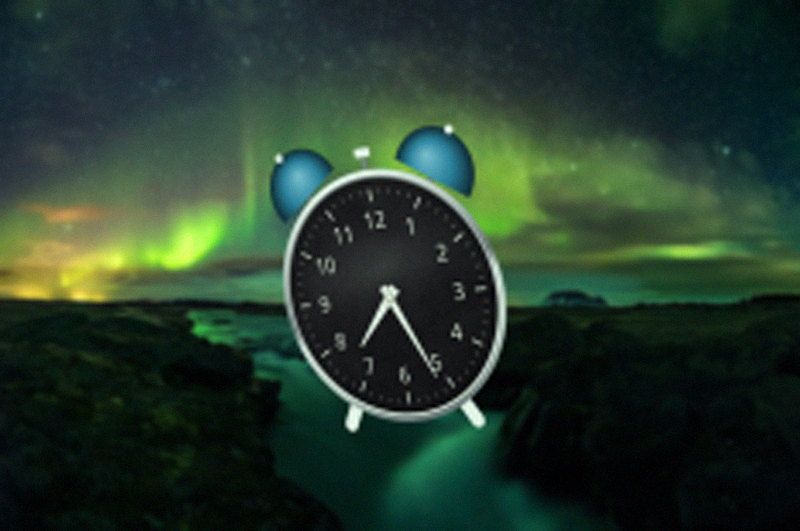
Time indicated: 7:26
